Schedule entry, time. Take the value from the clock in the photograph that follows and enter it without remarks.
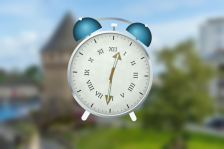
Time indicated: 12:31
